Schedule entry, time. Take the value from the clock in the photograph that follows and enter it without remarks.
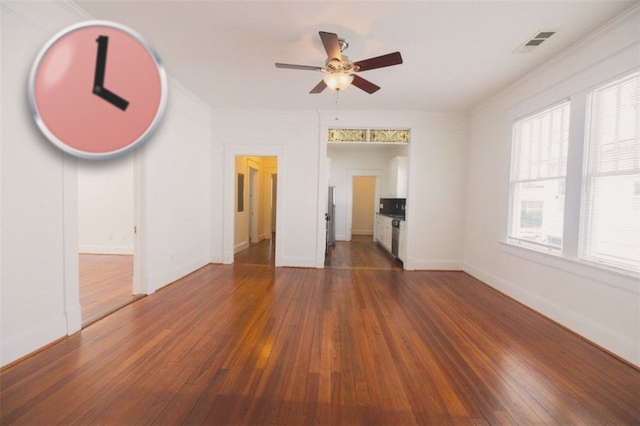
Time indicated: 4:01
